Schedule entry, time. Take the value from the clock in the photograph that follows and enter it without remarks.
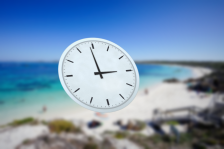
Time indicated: 2:59
